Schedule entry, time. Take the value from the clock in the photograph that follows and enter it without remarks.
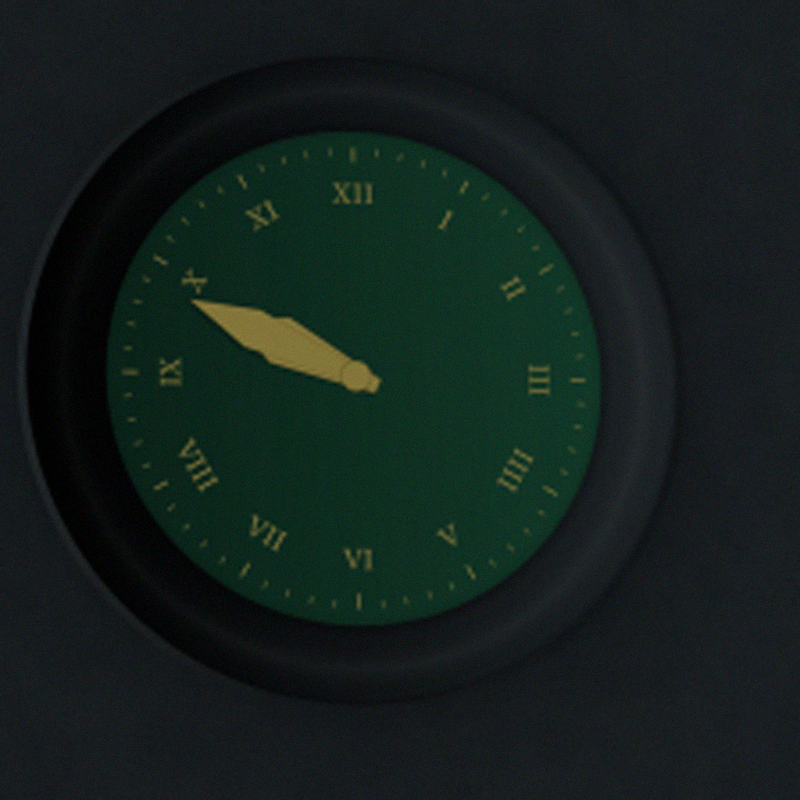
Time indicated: 9:49
